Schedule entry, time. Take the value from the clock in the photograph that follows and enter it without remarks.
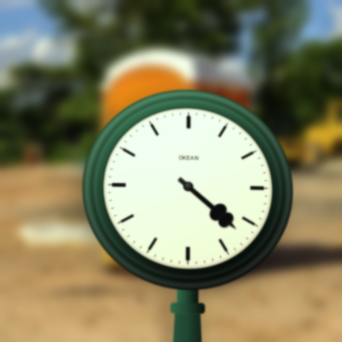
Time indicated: 4:22
